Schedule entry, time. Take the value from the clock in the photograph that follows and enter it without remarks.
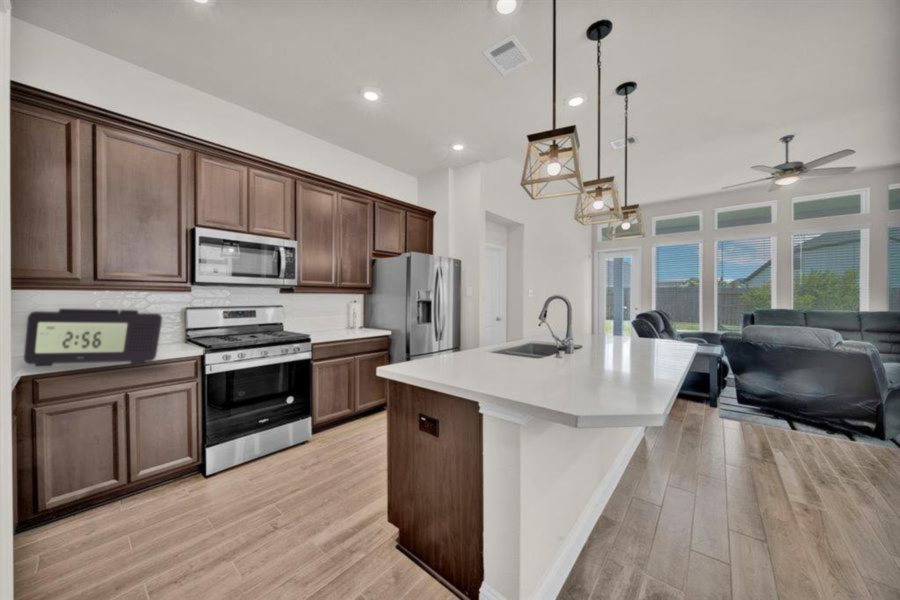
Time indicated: 2:56
